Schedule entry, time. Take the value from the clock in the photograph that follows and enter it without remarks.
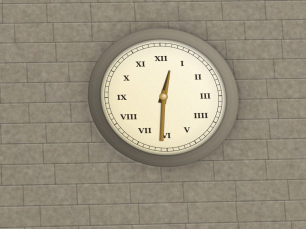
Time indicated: 12:31
